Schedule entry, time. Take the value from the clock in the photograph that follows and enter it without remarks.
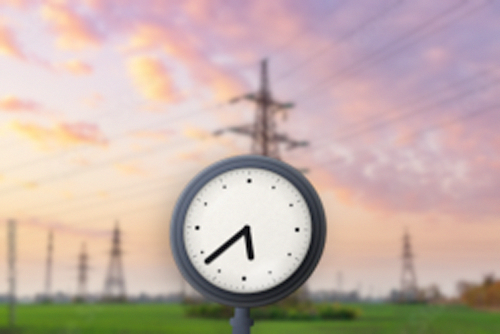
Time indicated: 5:38
